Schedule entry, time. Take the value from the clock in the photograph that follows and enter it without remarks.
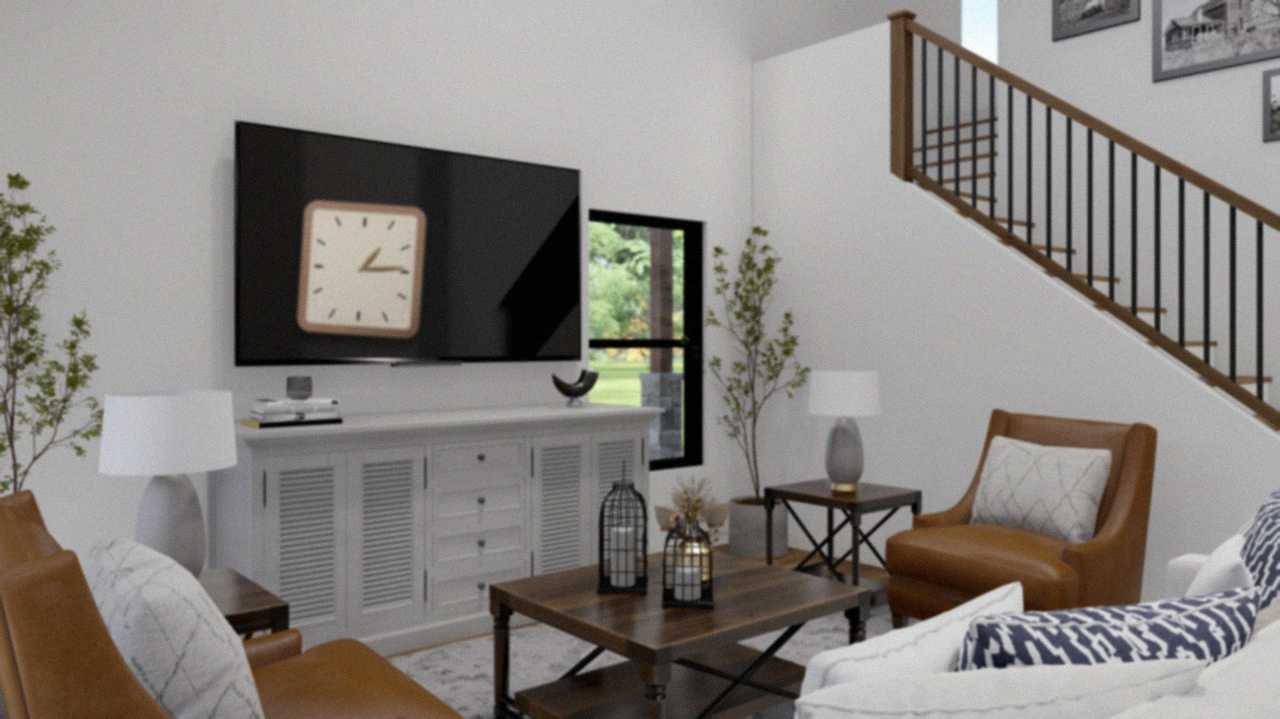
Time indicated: 1:14
